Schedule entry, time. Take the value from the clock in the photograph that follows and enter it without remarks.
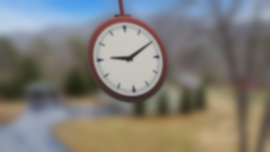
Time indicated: 9:10
